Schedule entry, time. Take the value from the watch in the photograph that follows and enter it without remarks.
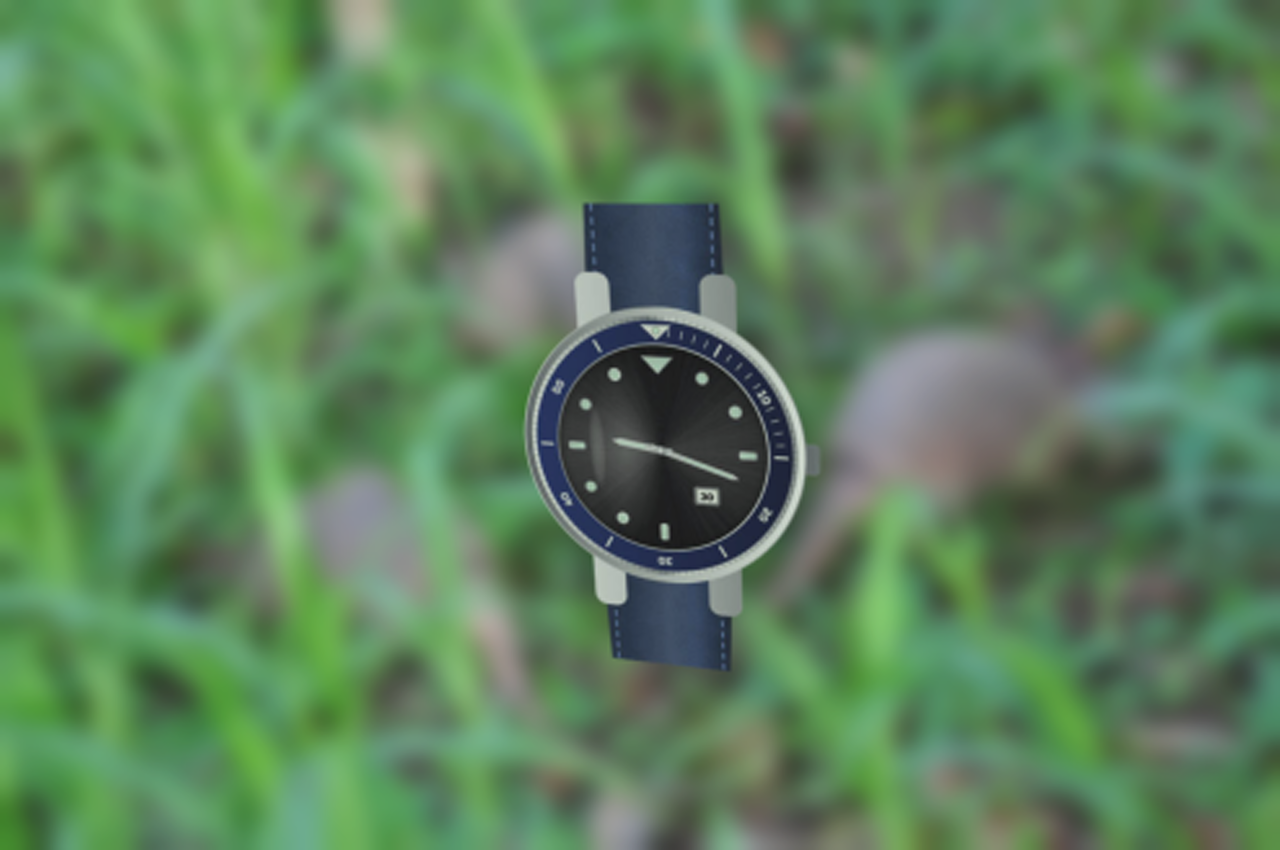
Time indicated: 9:18
